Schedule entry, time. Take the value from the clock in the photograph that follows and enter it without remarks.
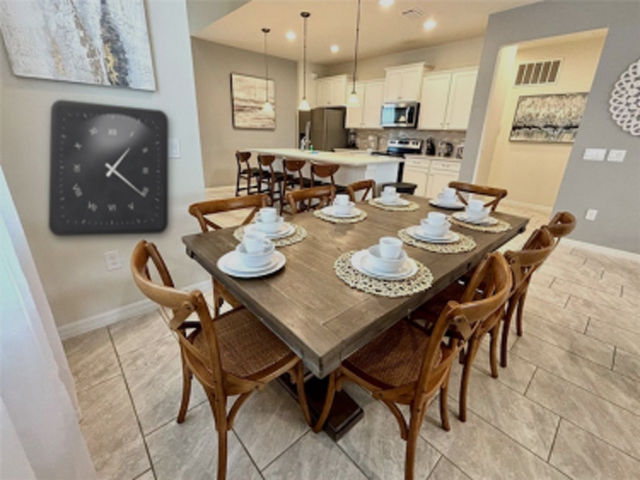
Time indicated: 1:21
